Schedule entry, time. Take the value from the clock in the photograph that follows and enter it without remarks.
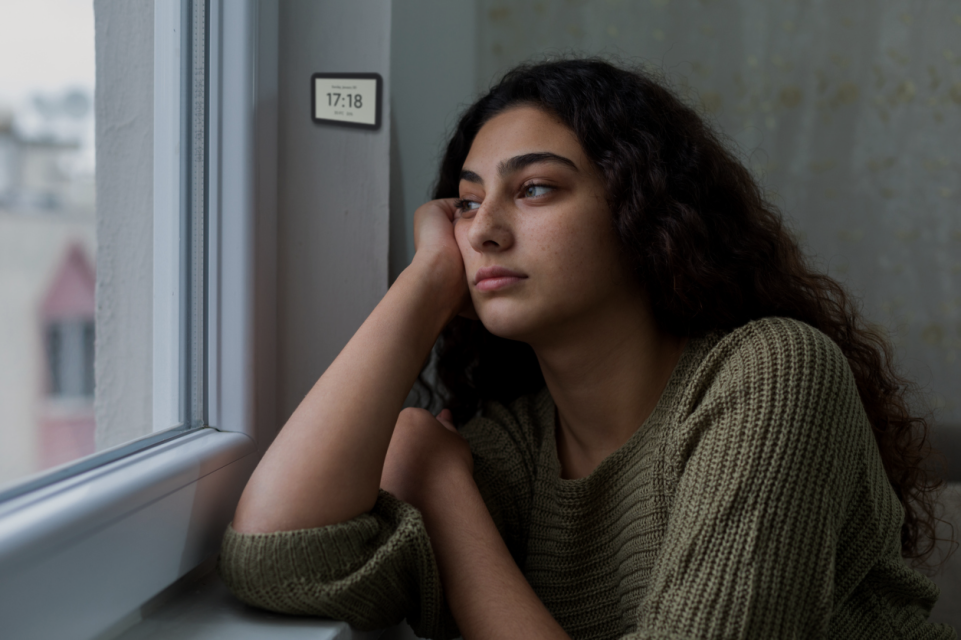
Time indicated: 17:18
